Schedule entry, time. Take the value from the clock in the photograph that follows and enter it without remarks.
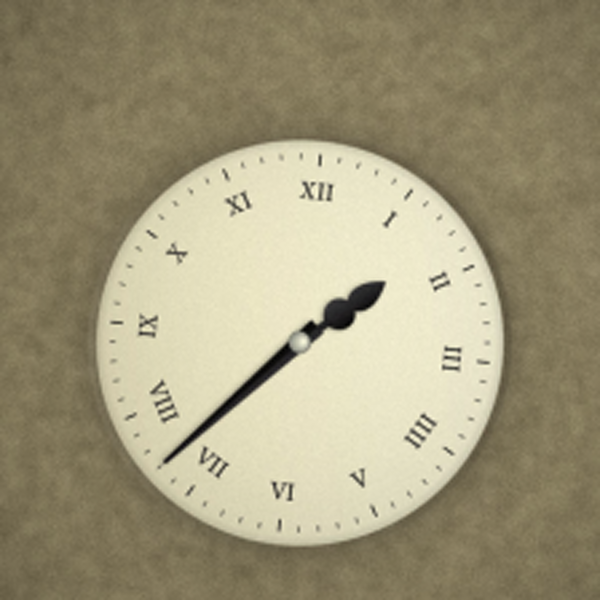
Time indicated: 1:37
